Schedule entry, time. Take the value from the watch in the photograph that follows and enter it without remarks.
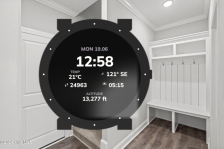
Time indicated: 12:58
